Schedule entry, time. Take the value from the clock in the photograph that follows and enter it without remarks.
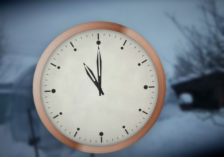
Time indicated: 11:00
